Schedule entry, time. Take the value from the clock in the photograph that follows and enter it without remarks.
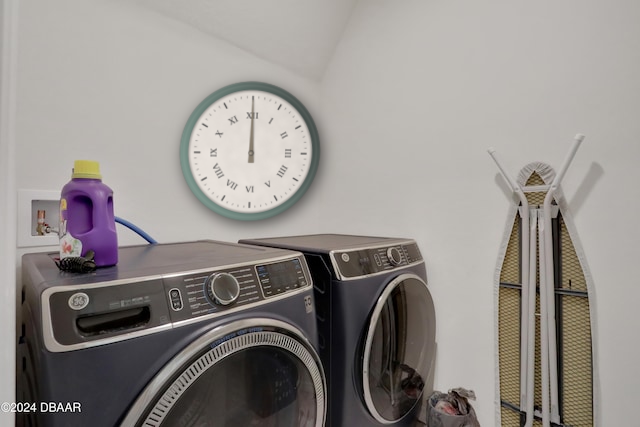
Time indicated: 12:00
